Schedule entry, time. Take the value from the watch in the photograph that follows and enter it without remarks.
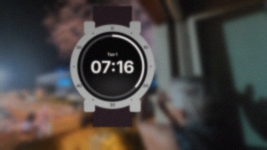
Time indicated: 7:16
